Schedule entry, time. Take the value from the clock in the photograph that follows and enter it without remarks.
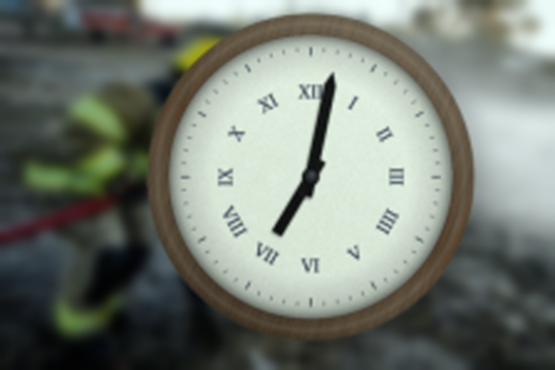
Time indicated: 7:02
